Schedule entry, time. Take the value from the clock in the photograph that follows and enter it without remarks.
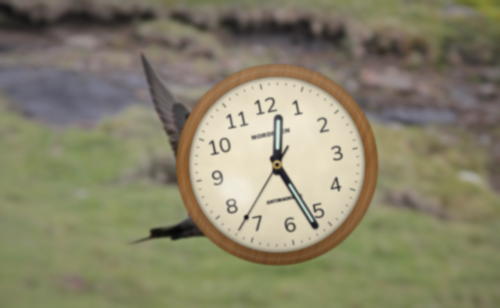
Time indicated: 12:26:37
